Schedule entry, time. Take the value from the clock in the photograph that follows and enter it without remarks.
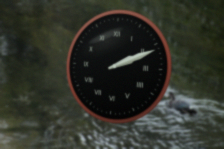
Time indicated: 2:11
